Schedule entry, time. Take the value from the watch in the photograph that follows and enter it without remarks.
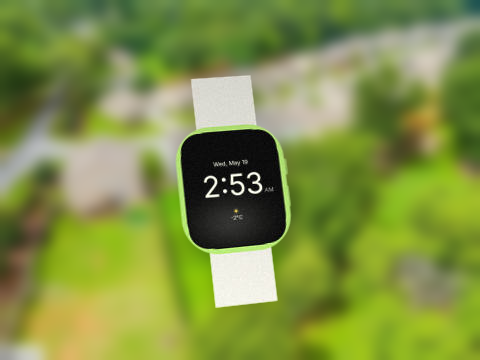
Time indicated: 2:53
